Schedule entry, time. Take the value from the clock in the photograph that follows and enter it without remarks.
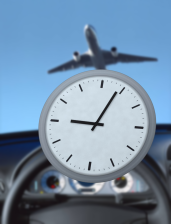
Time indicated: 9:04
